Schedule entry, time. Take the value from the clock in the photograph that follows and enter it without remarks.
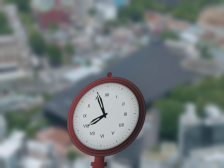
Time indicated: 7:56
